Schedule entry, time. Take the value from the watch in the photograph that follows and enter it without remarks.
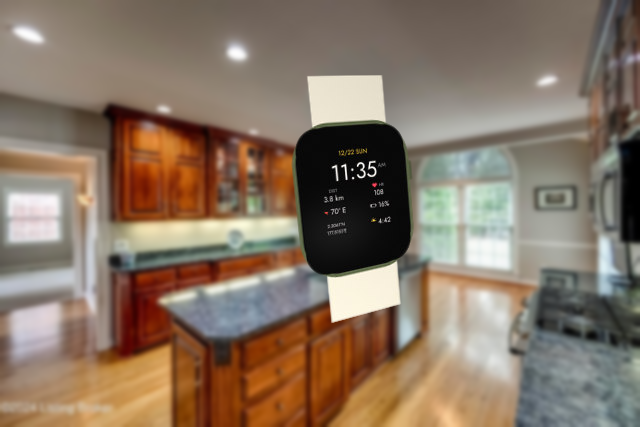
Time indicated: 11:35
